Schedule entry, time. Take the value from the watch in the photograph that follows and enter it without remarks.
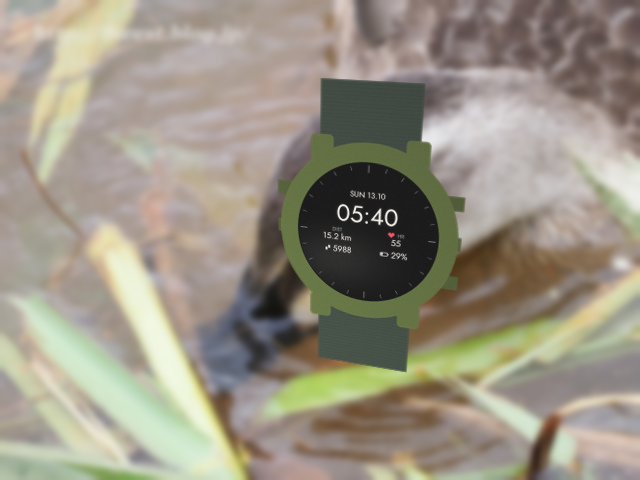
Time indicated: 5:40
